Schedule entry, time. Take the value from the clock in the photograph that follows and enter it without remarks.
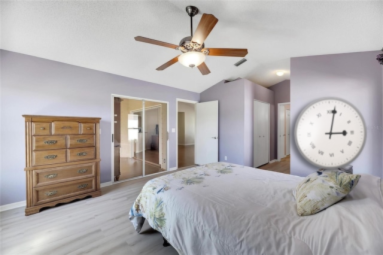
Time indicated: 3:02
